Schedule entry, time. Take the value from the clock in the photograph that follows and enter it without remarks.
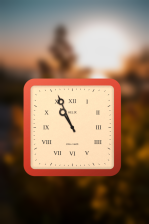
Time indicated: 10:56
